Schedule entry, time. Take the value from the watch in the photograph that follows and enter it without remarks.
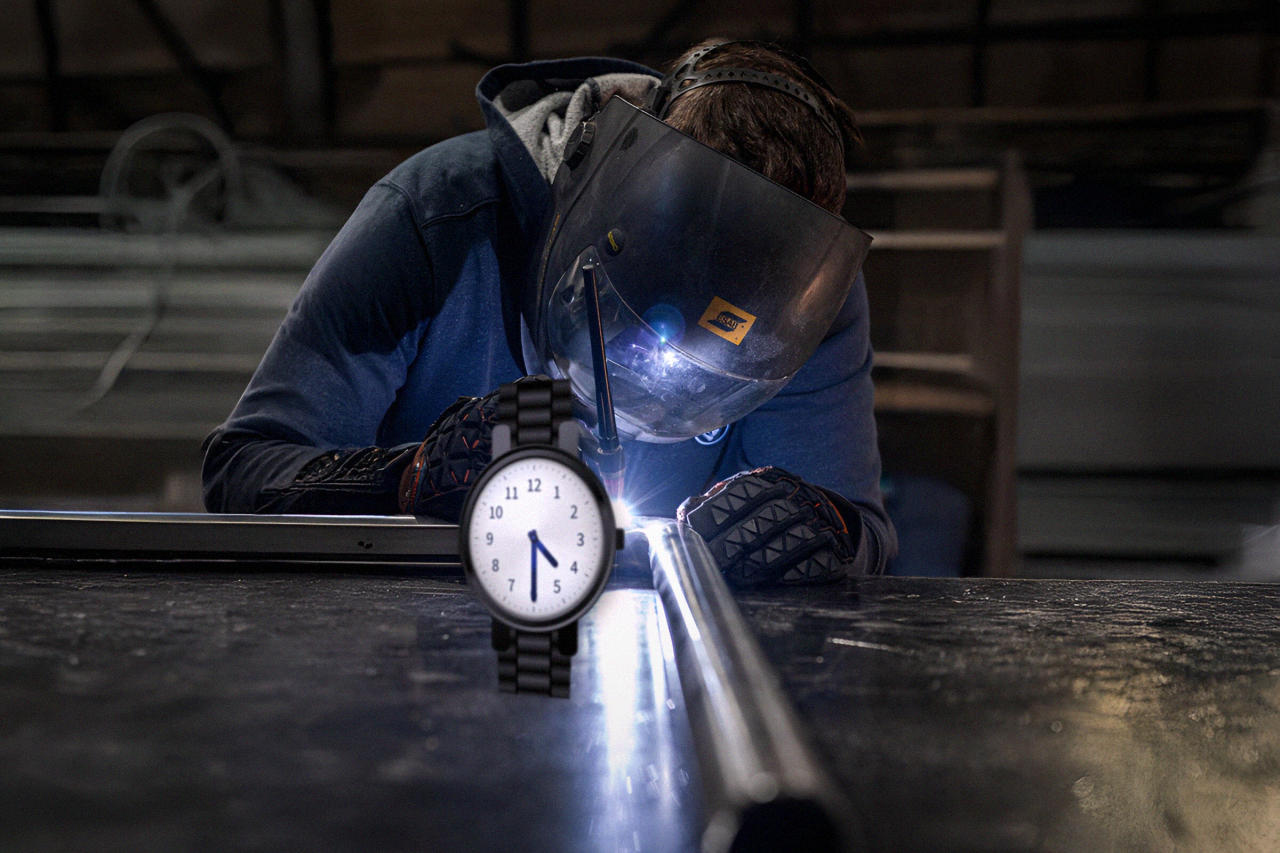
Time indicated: 4:30
